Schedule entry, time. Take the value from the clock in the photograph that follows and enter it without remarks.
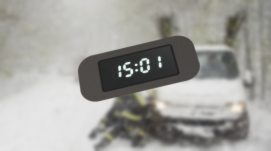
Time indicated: 15:01
